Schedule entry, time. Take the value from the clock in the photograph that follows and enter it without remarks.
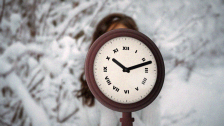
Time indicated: 10:12
